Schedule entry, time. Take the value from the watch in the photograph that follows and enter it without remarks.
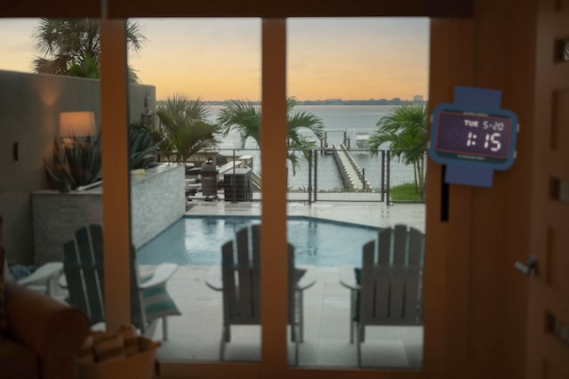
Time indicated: 1:15
